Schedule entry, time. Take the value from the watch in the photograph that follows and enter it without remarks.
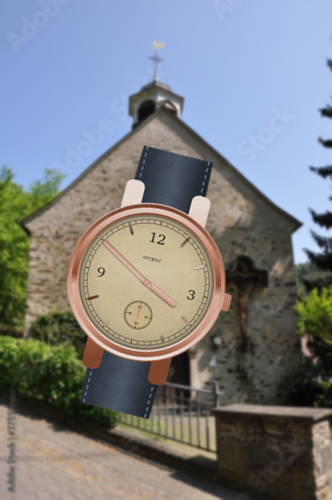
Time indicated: 3:50
